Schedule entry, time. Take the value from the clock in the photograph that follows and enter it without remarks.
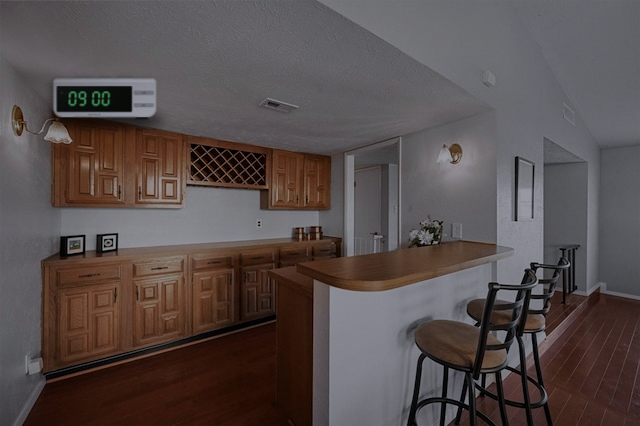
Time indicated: 9:00
